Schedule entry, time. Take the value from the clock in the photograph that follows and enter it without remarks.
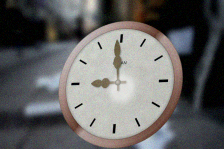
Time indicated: 8:59
